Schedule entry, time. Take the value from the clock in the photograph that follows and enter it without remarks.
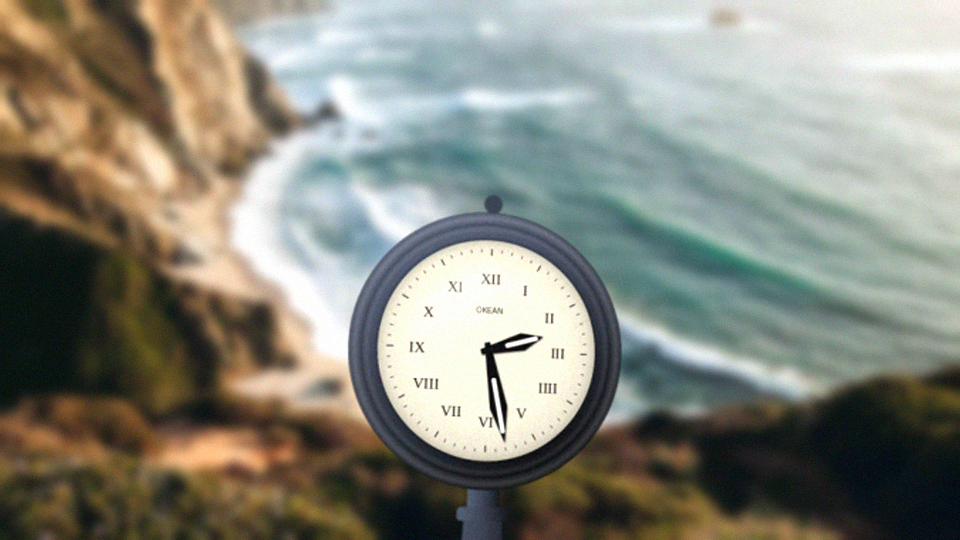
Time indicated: 2:28
